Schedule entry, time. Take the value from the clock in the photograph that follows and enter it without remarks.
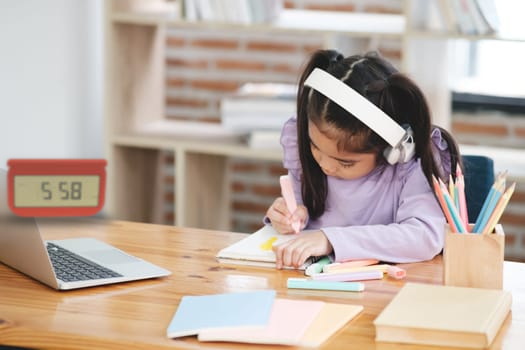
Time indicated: 5:58
